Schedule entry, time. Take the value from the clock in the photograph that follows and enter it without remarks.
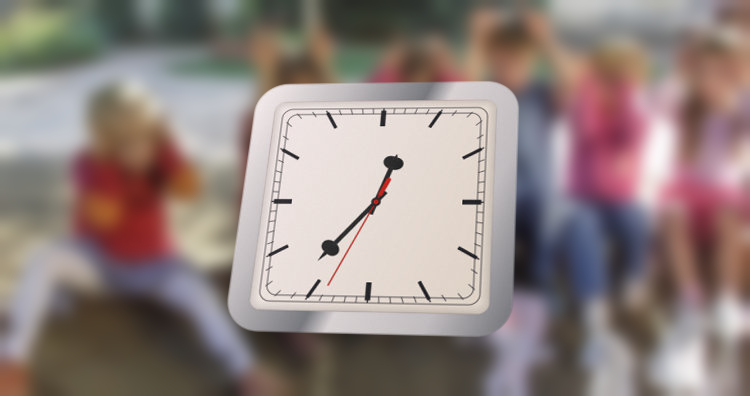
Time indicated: 12:36:34
